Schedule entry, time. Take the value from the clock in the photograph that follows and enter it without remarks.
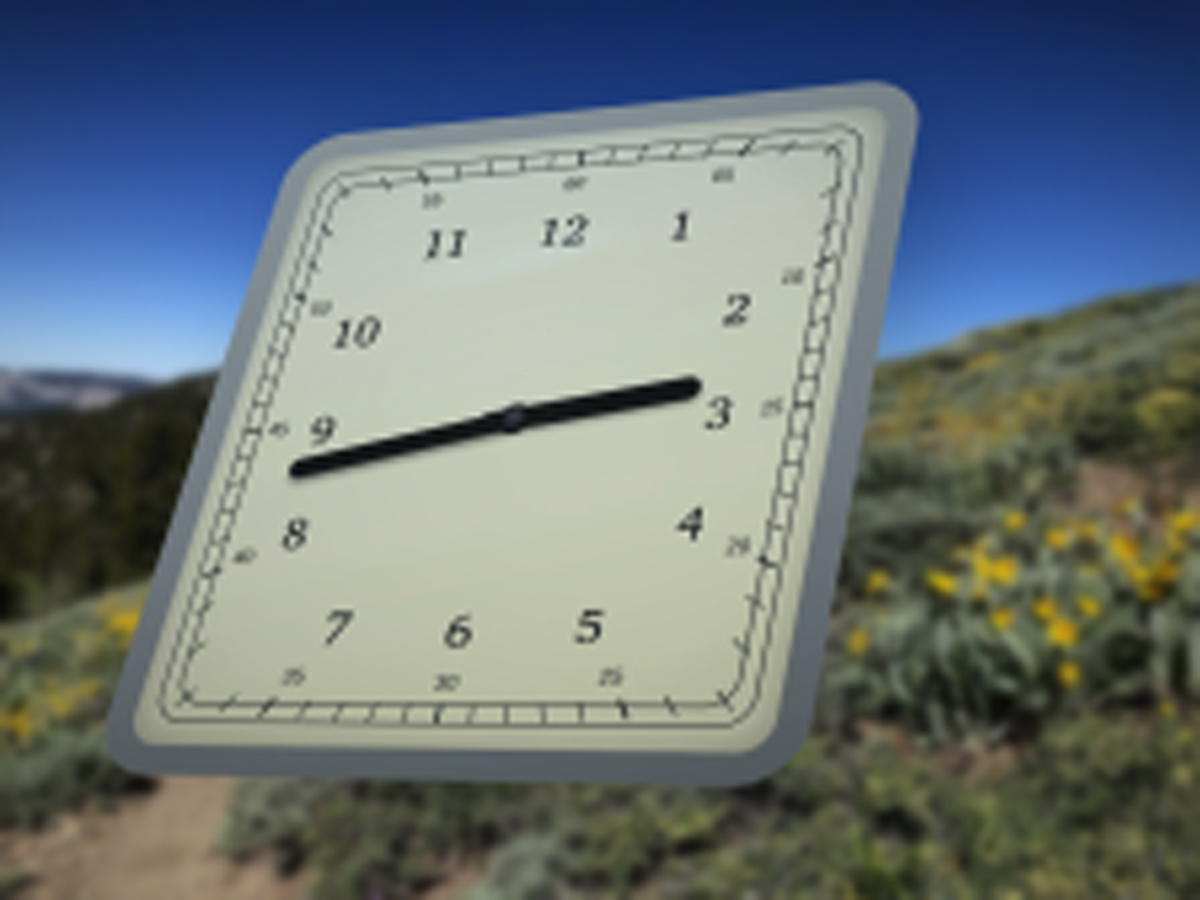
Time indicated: 2:43
